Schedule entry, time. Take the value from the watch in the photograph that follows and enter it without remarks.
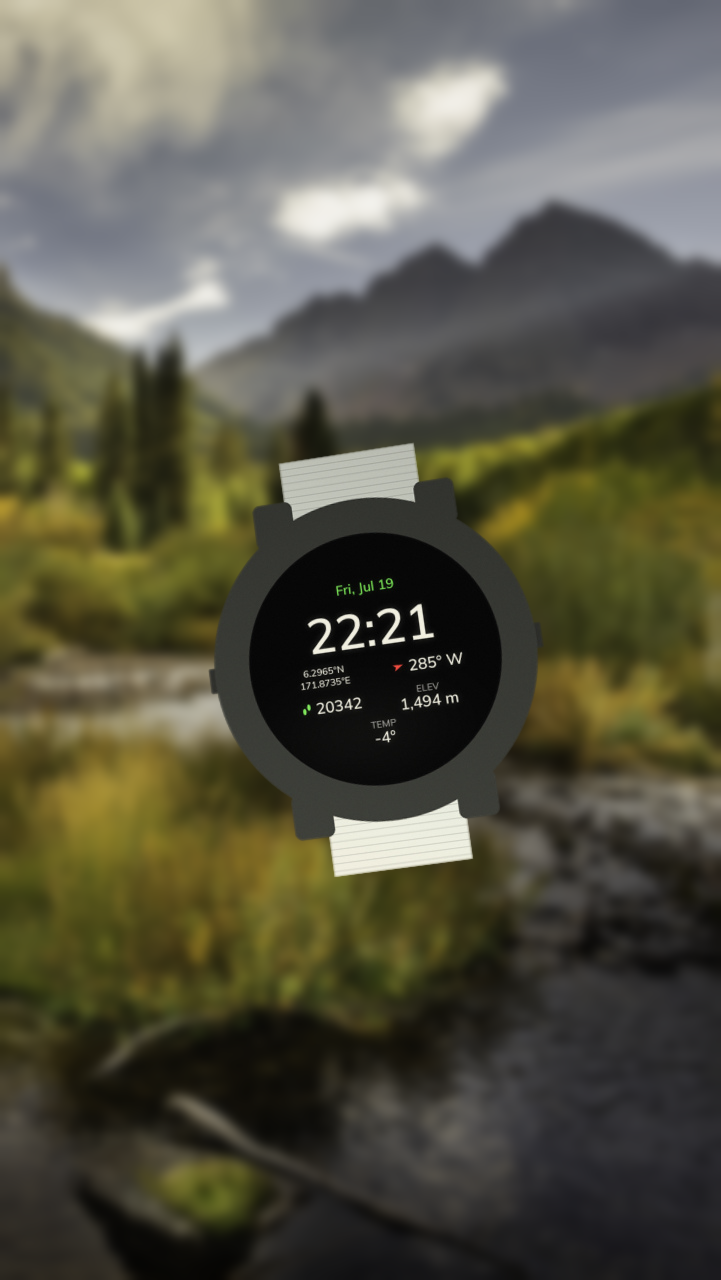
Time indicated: 22:21
